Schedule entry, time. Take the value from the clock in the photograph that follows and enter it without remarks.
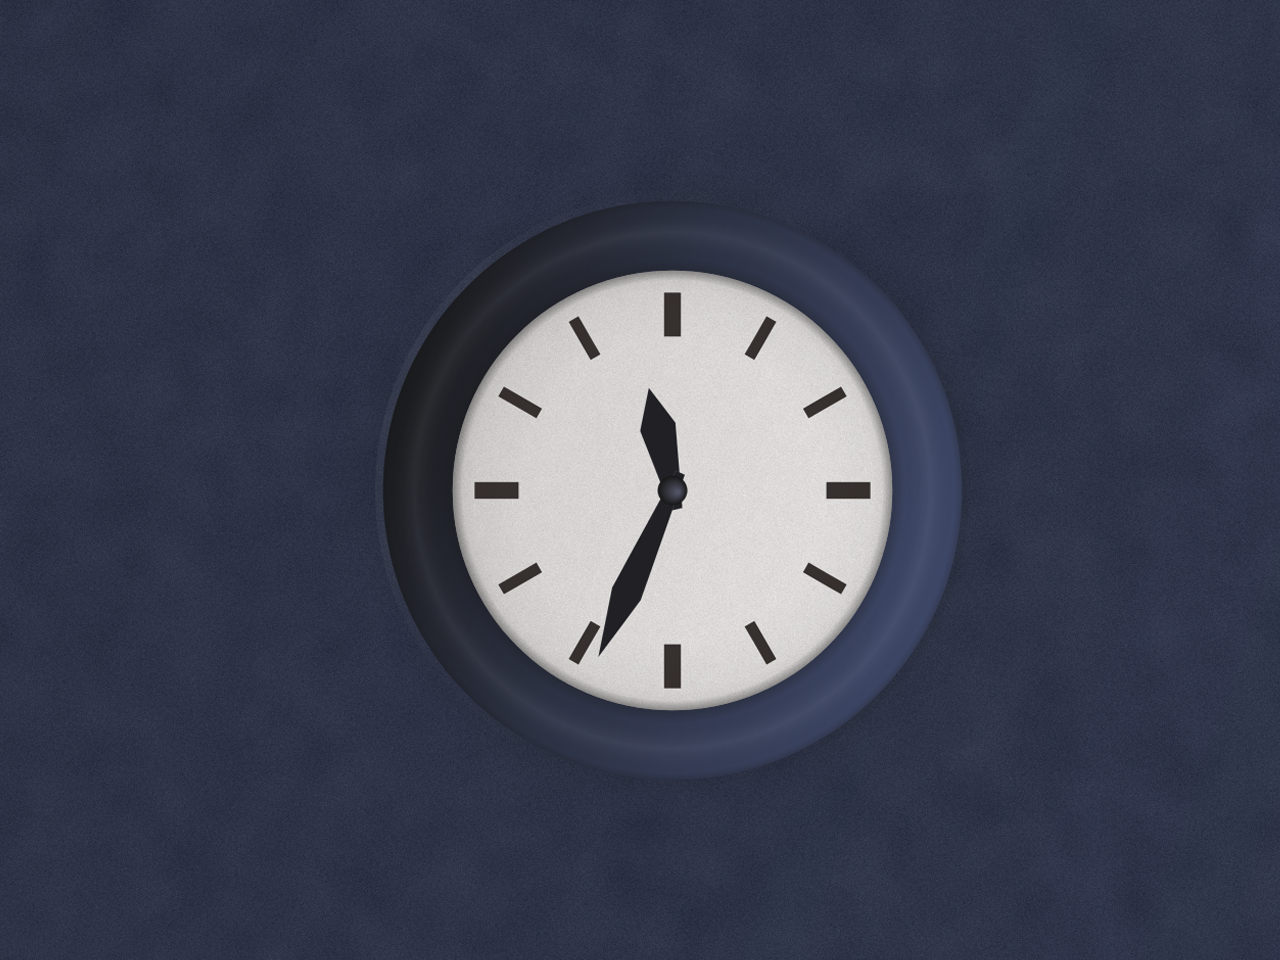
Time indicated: 11:34
